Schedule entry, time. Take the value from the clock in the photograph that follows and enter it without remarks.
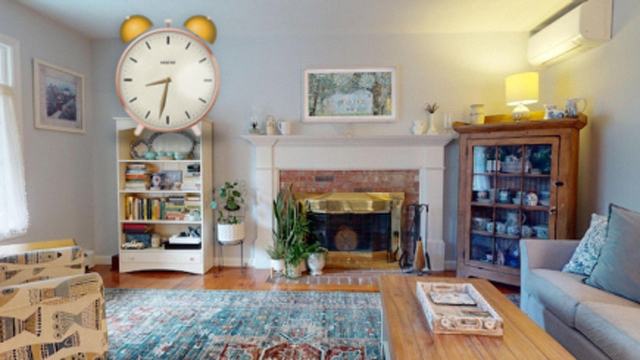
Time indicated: 8:32
